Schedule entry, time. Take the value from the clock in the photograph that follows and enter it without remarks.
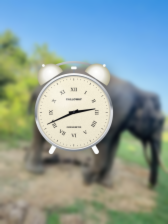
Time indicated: 2:41
